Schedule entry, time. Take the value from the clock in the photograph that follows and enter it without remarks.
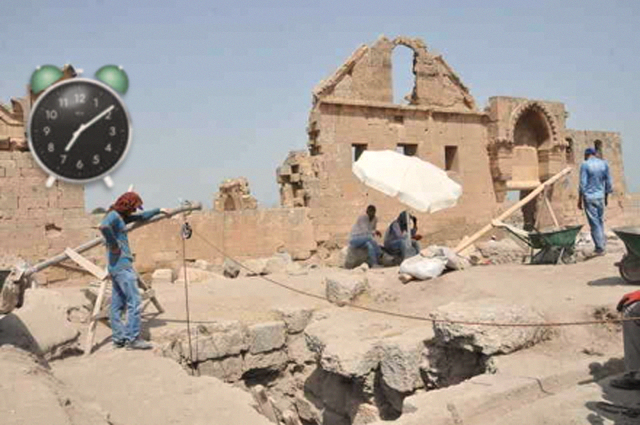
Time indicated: 7:09
